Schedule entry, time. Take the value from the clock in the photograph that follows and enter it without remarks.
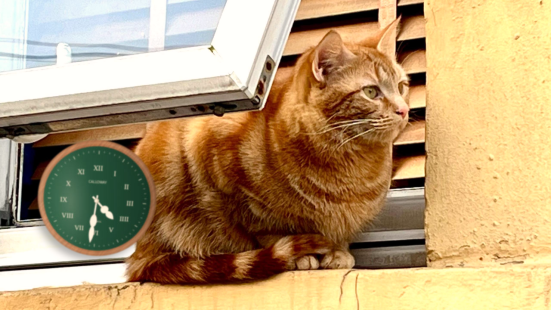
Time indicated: 4:31
